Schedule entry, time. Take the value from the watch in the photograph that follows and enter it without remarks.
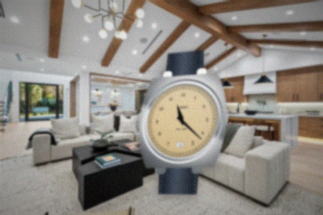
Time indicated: 11:22
